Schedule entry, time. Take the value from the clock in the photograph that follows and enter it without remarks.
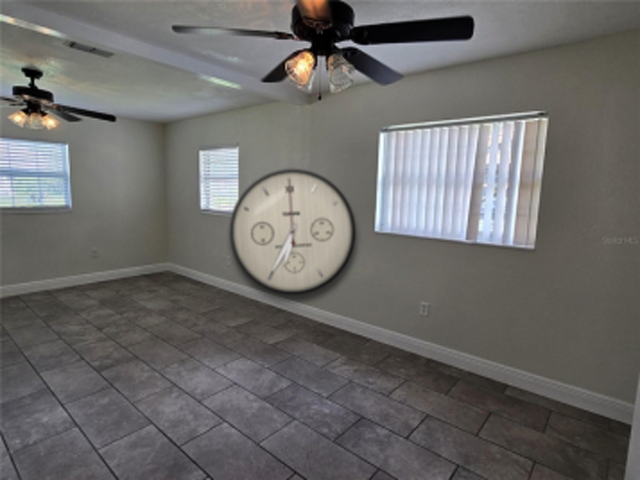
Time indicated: 6:35
